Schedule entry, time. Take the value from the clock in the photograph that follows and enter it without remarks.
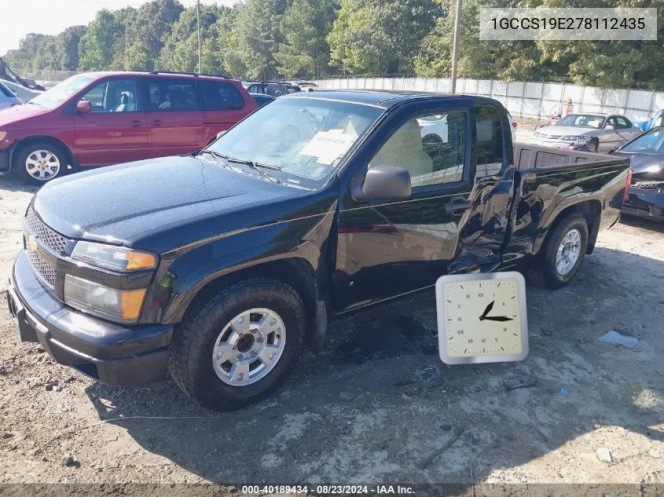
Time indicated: 1:16
